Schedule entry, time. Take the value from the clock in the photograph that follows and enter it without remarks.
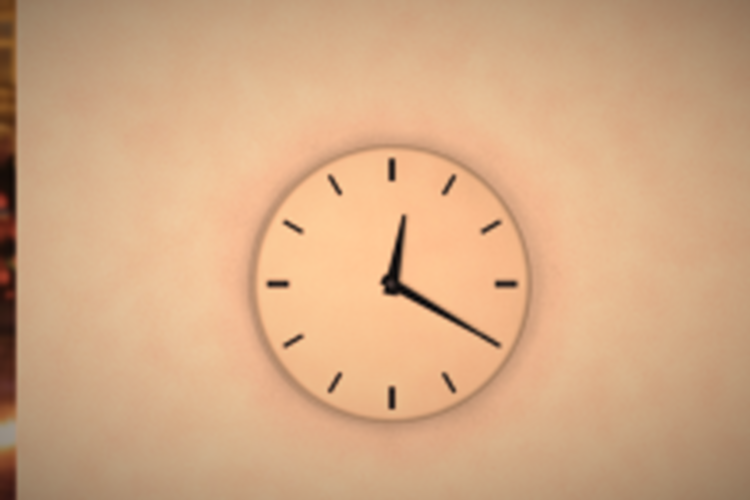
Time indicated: 12:20
